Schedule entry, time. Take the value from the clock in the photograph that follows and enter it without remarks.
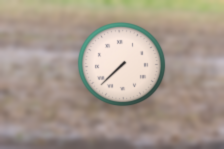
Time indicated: 7:38
